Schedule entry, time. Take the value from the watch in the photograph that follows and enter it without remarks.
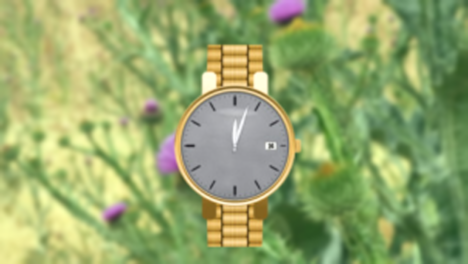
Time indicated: 12:03
